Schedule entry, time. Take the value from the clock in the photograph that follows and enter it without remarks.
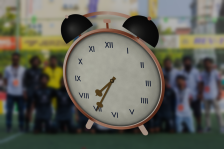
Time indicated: 7:35
